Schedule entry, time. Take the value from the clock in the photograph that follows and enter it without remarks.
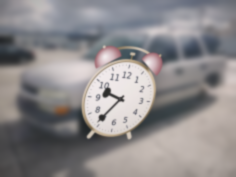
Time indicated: 9:36
